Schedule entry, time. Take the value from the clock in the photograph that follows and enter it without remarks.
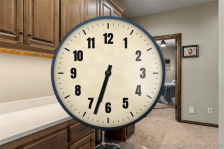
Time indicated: 6:33
